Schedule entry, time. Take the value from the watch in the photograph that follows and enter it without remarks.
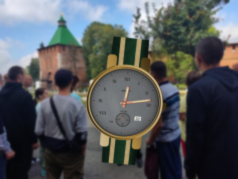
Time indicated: 12:13
